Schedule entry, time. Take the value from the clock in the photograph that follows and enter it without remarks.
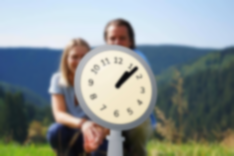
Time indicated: 1:07
